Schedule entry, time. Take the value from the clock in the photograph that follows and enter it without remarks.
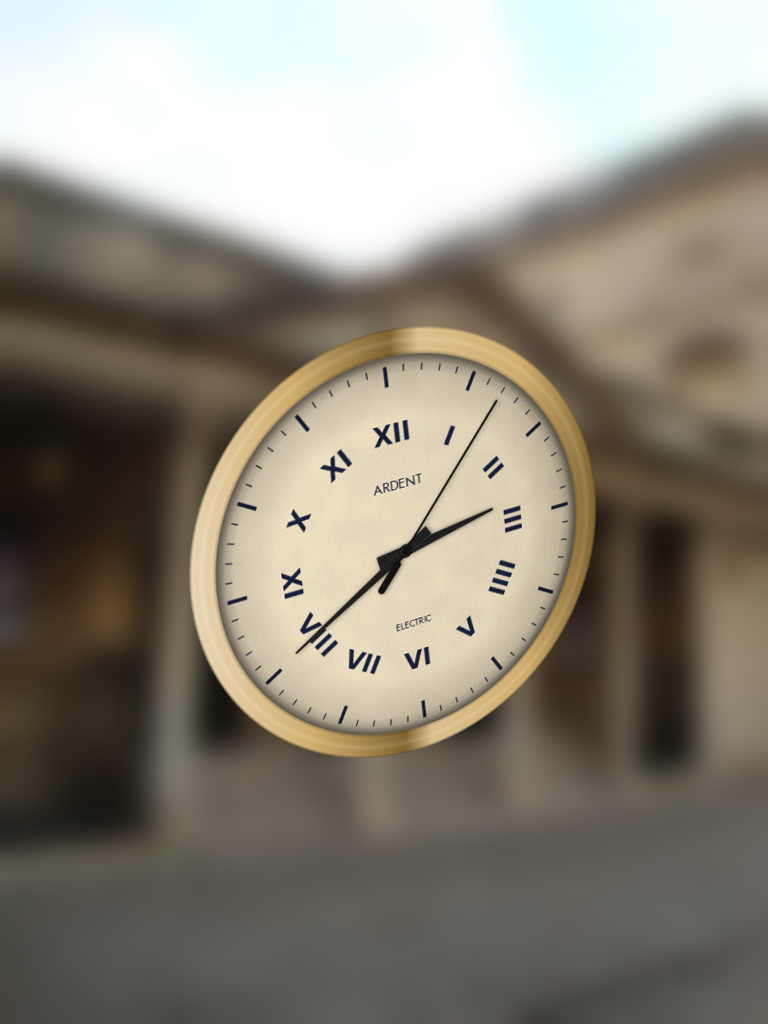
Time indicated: 2:40:07
